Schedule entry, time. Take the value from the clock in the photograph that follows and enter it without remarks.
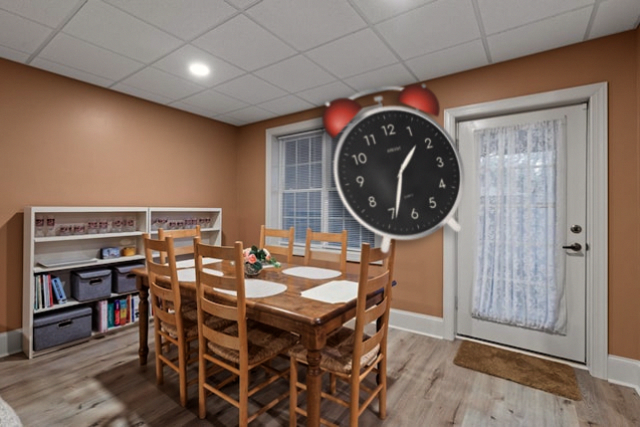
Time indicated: 1:34
